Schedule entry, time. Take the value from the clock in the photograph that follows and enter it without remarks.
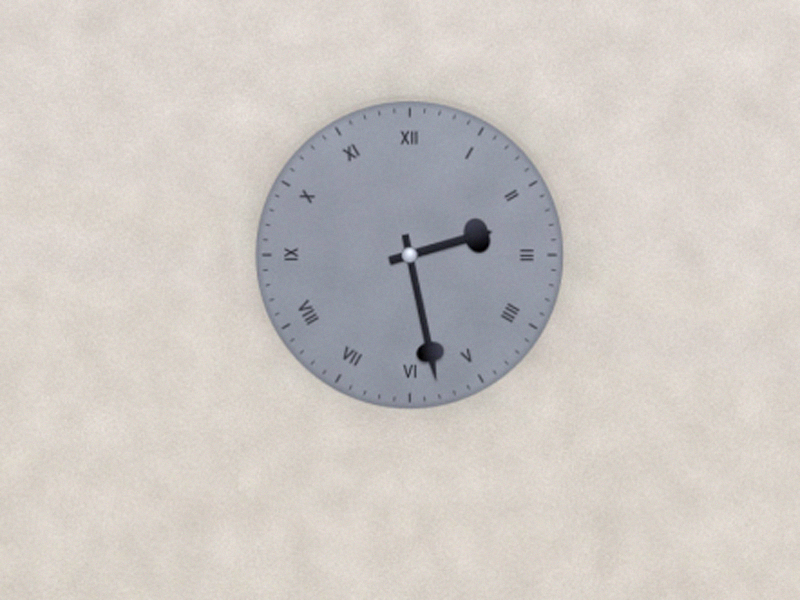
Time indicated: 2:28
